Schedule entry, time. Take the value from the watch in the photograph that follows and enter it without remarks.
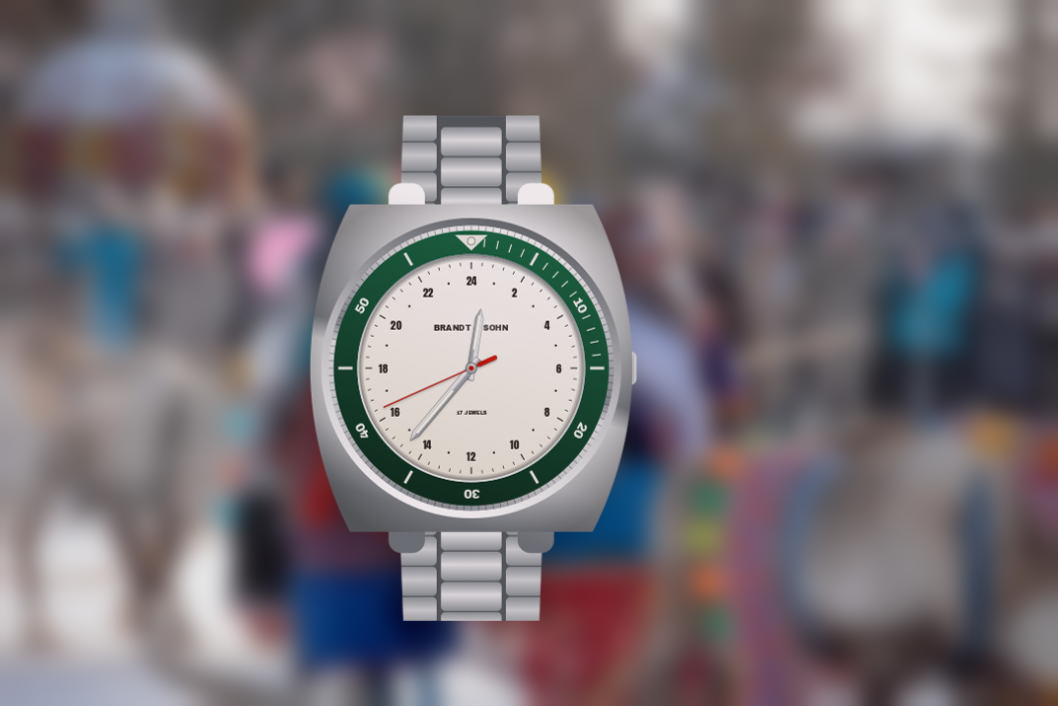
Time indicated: 0:36:41
